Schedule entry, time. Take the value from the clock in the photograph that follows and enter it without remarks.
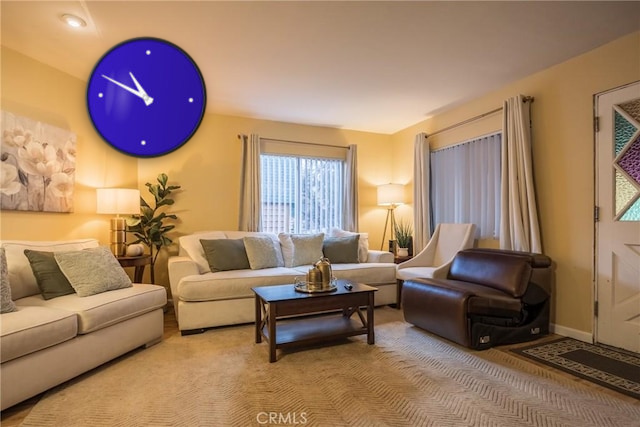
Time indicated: 10:49
